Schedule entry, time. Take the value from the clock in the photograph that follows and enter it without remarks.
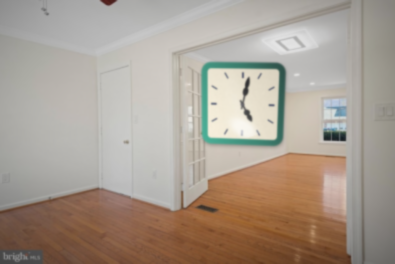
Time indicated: 5:02
